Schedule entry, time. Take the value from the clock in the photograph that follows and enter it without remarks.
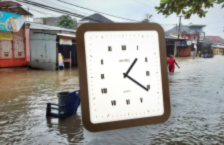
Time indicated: 1:21
